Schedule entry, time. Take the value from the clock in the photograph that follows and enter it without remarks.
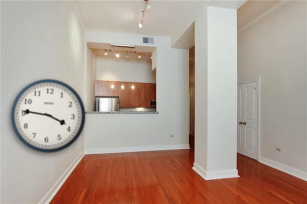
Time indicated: 3:46
